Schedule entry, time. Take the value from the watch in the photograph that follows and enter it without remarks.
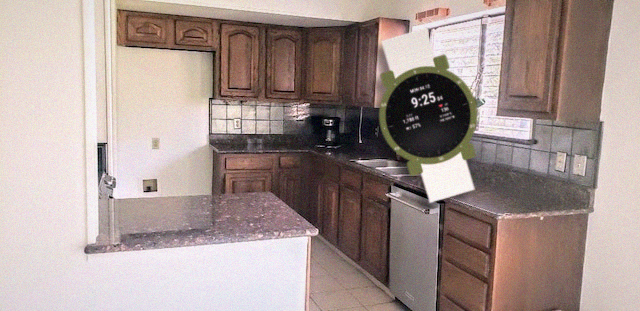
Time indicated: 9:25
